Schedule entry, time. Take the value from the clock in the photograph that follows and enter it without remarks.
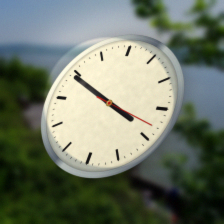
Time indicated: 3:49:18
